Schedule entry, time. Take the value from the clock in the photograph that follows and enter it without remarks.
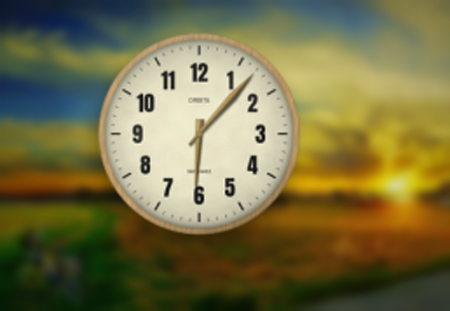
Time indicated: 6:07
